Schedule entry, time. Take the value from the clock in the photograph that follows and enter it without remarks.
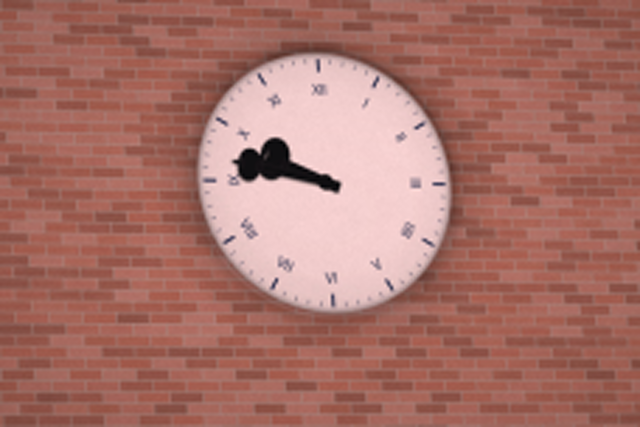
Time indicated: 9:47
